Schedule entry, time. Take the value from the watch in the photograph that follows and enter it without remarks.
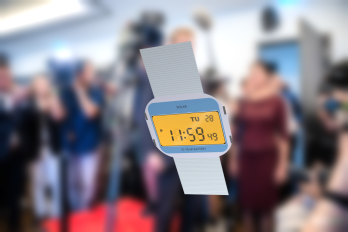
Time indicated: 11:59:49
